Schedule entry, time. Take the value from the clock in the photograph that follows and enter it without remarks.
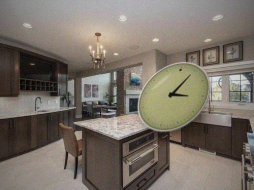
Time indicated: 3:05
